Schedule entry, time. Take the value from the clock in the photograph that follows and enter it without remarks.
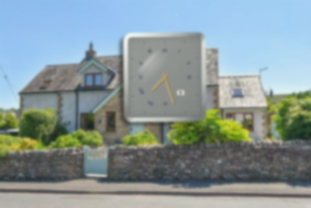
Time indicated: 7:27
